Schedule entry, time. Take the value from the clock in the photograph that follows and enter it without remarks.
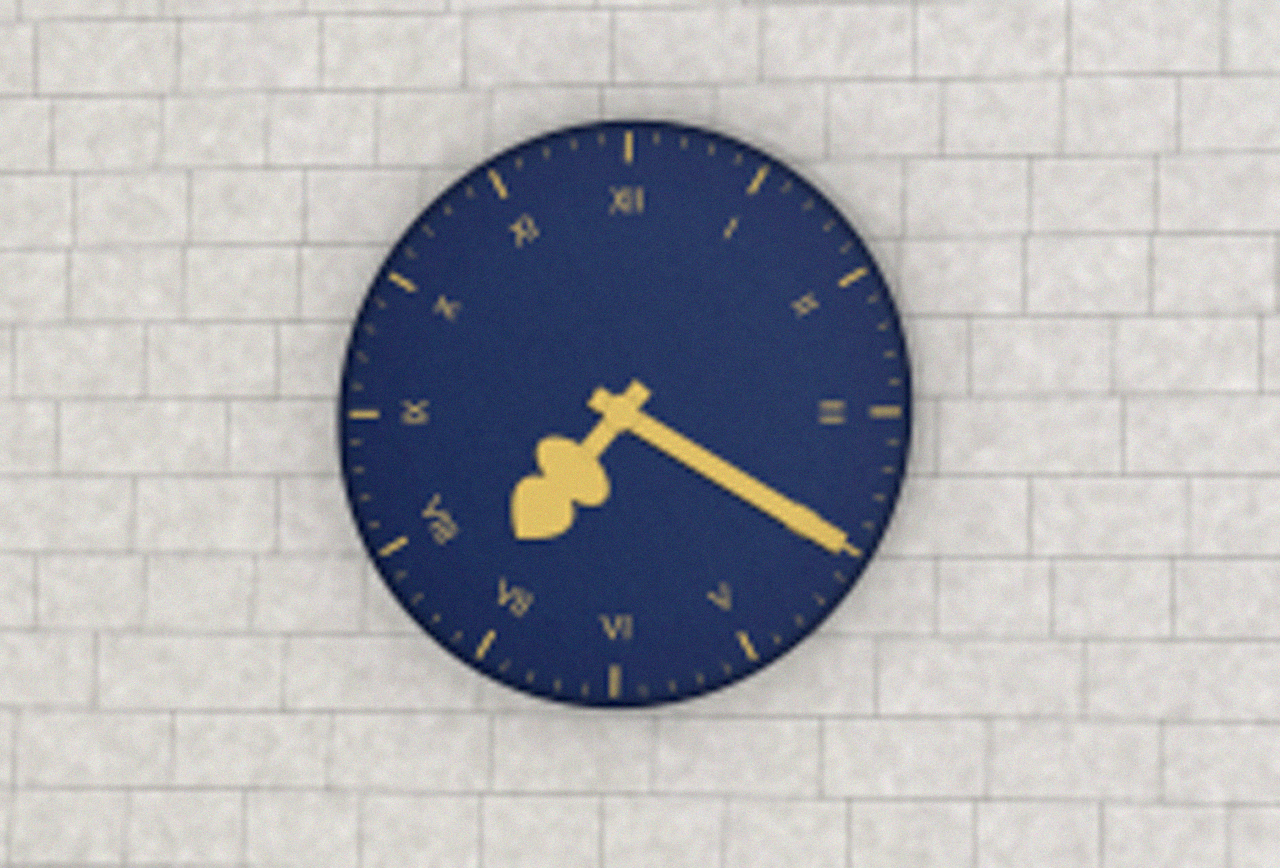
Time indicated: 7:20
